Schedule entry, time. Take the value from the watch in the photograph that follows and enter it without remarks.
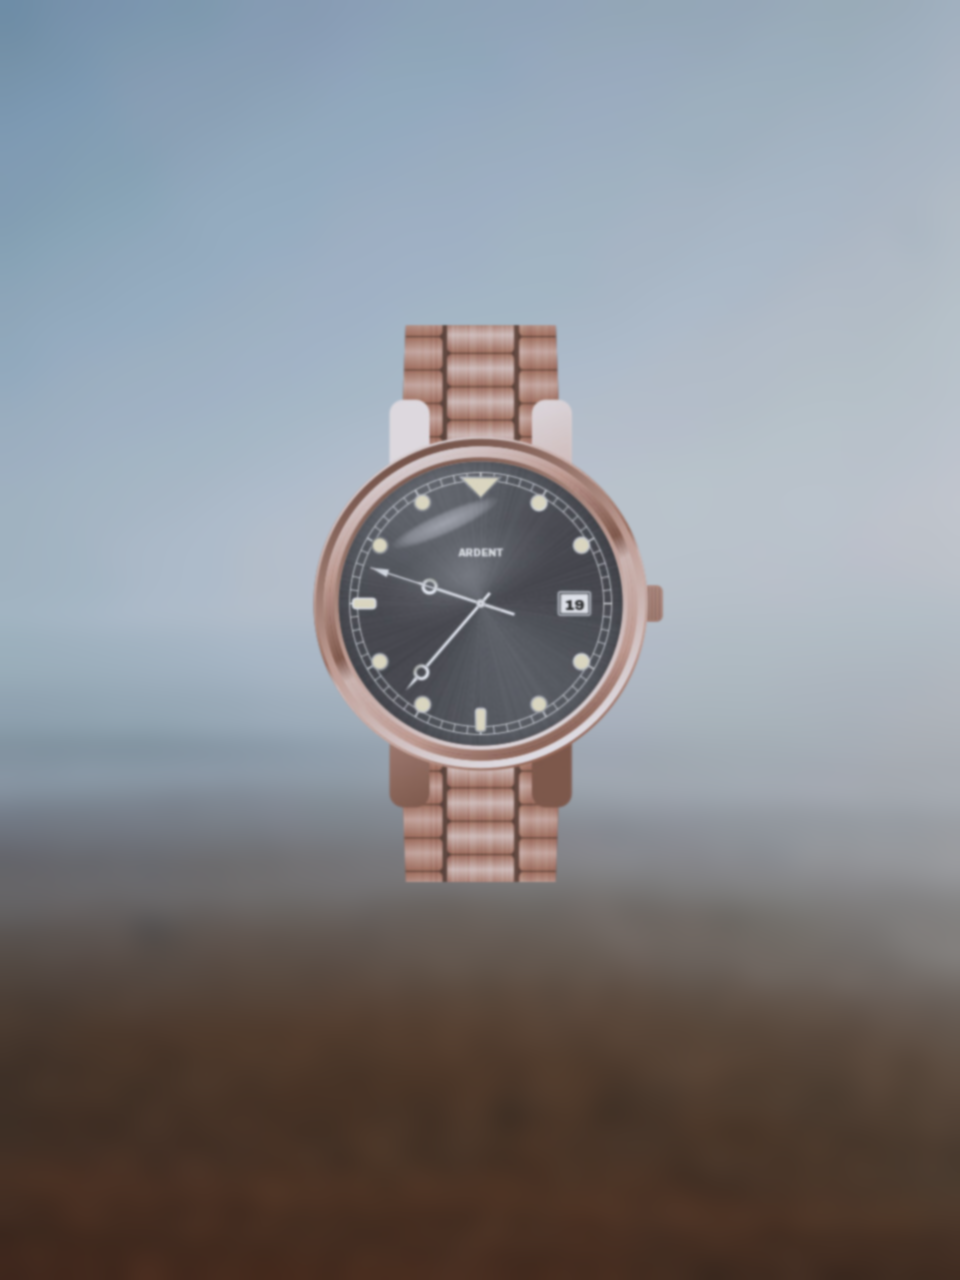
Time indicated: 9:36:48
